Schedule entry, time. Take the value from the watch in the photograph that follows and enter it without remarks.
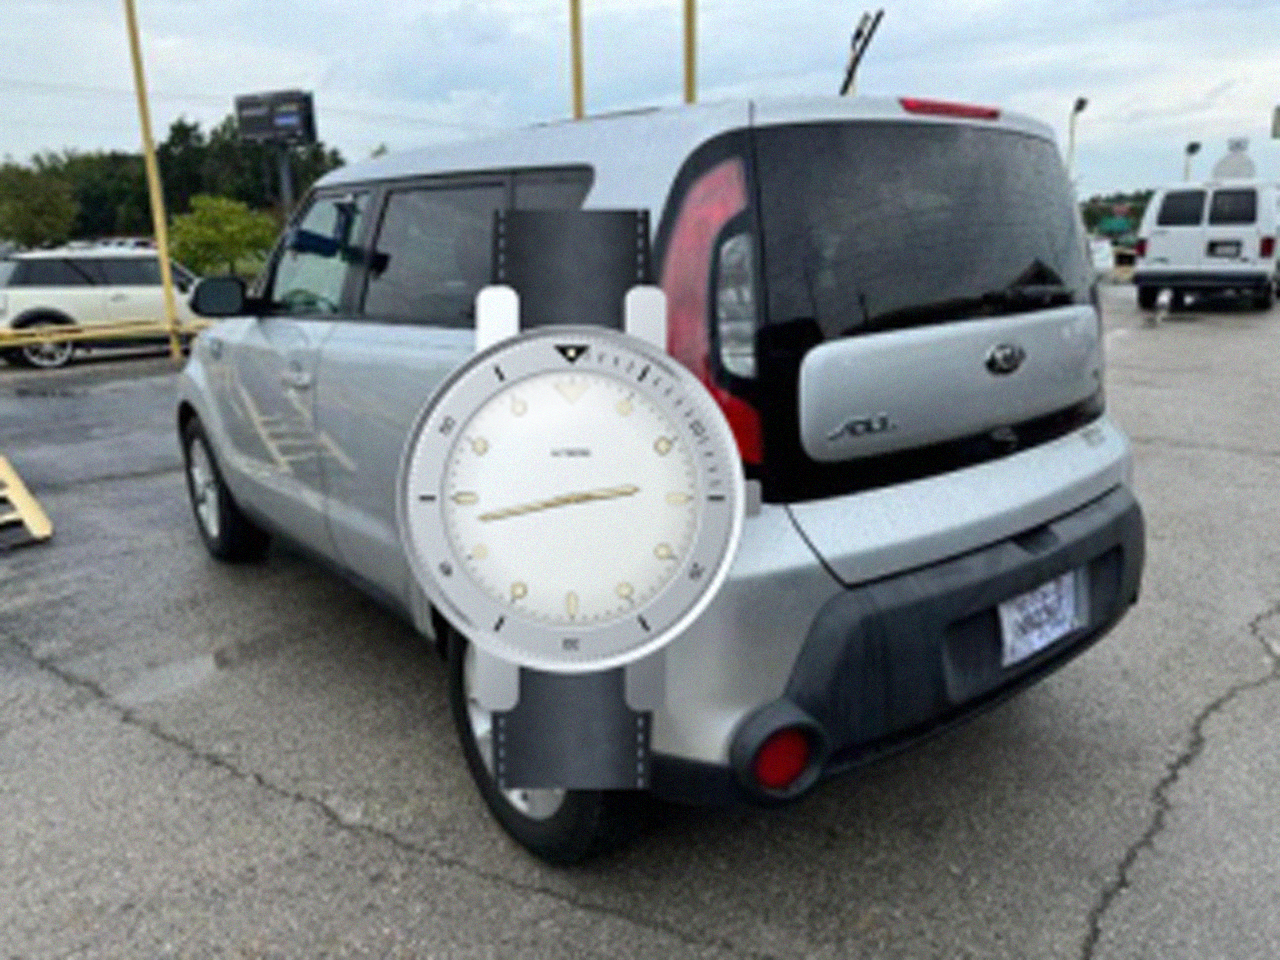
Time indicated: 2:43
